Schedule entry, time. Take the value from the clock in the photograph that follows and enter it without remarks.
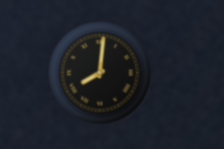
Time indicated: 8:01
